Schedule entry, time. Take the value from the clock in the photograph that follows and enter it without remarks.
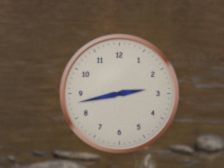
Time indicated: 2:43
